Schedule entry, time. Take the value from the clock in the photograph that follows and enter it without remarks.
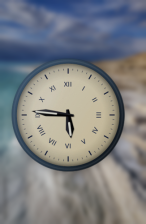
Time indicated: 5:46
